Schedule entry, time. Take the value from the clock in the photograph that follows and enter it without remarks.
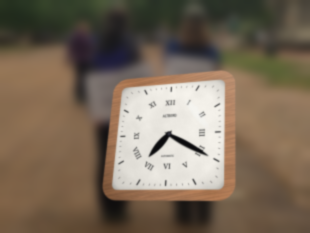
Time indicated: 7:20
